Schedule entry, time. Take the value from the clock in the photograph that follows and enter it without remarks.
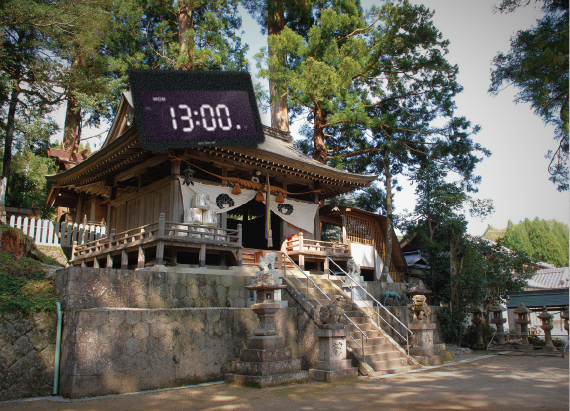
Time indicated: 13:00
